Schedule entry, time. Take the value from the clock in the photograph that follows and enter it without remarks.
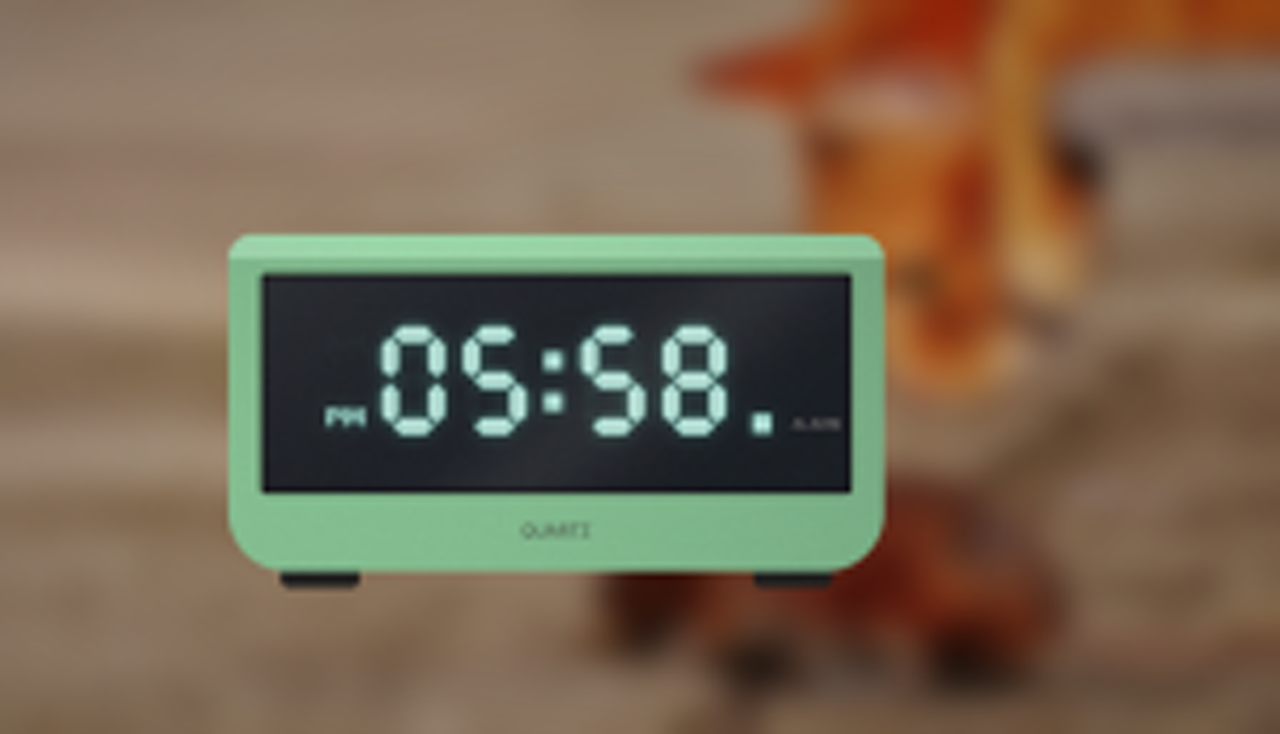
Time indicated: 5:58
